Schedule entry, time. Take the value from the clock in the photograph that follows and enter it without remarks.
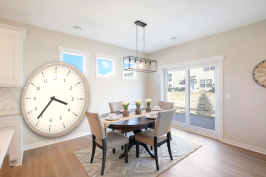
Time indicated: 3:36
